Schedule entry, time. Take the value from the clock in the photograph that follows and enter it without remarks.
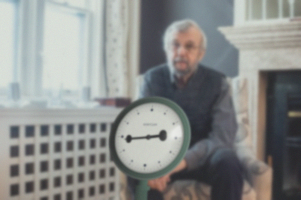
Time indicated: 2:44
